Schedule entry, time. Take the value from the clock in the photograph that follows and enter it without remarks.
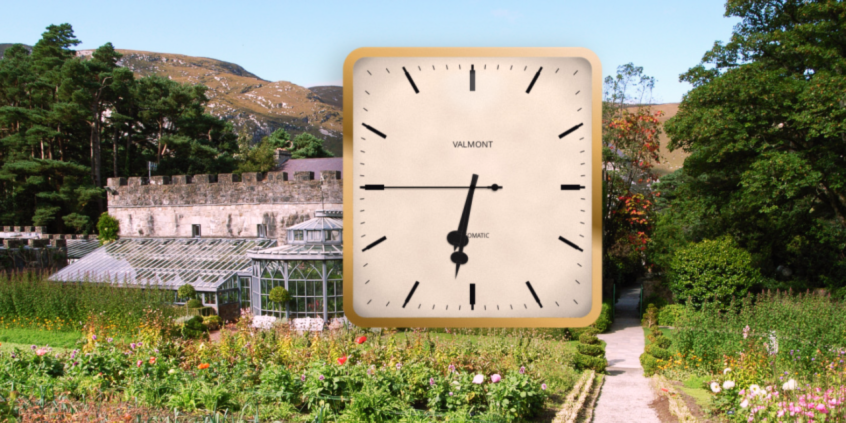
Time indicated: 6:31:45
